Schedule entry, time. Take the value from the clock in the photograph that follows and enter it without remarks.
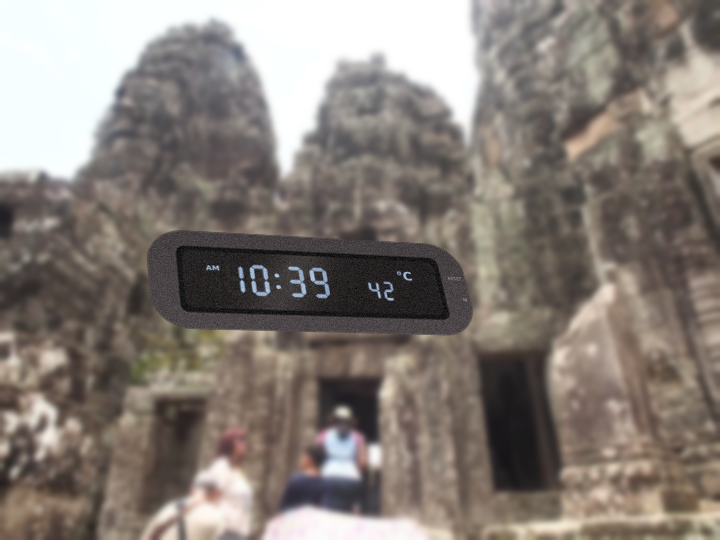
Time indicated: 10:39
